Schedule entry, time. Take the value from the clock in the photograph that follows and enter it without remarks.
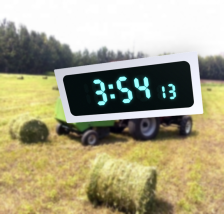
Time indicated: 3:54:13
